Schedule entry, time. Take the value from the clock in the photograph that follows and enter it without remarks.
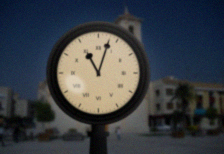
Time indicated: 11:03
